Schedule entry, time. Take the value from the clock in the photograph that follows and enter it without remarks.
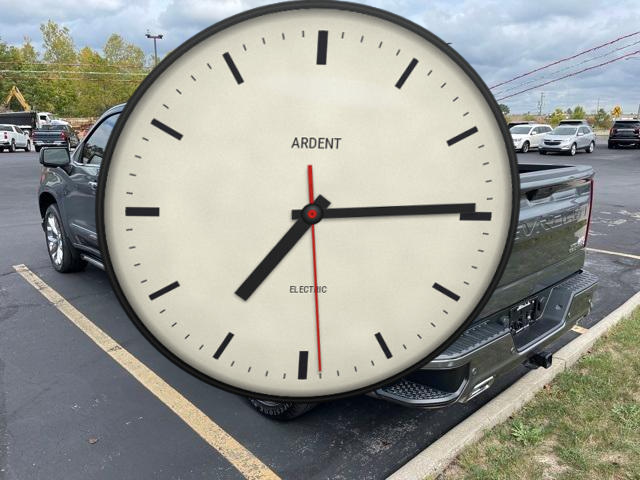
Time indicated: 7:14:29
